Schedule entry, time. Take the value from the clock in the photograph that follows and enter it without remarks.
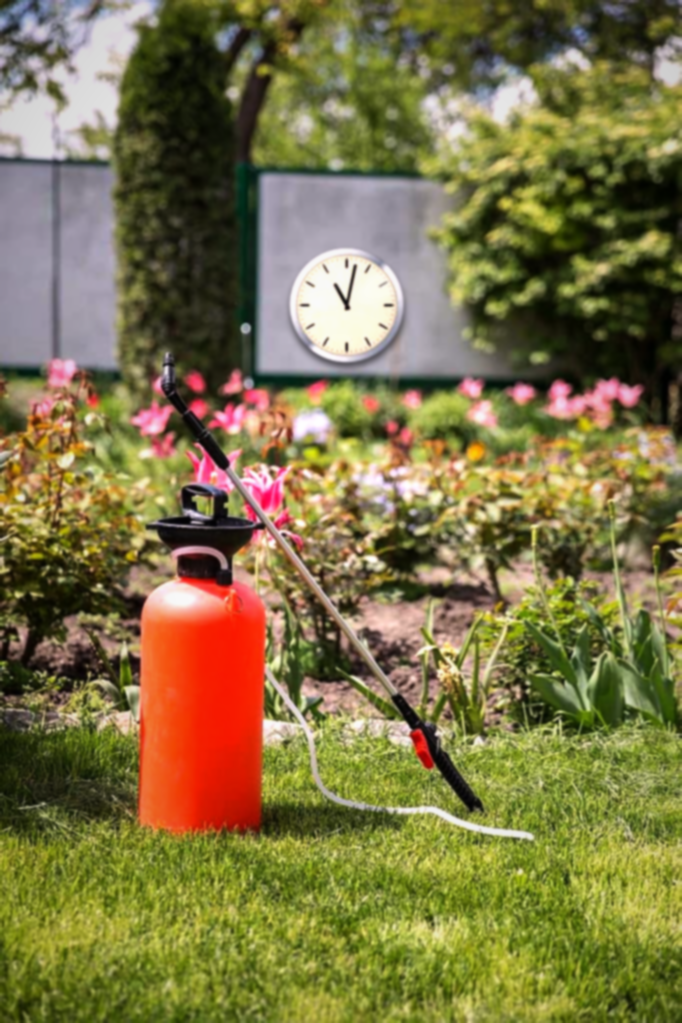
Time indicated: 11:02
